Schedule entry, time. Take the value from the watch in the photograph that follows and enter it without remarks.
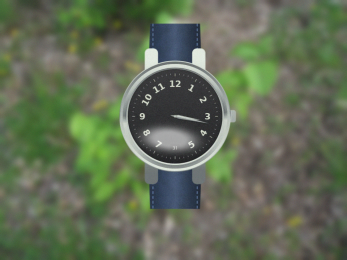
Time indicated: 3:17
